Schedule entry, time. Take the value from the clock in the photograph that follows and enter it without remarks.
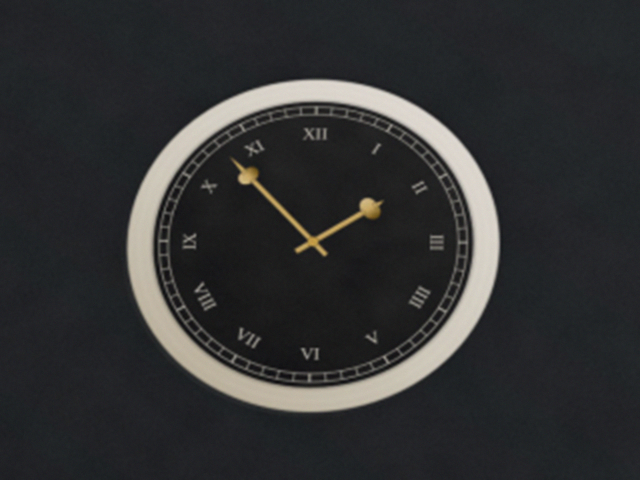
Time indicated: 1:53
